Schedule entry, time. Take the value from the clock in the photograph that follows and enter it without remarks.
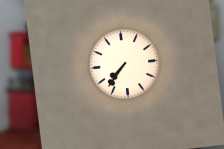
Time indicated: 7:37
